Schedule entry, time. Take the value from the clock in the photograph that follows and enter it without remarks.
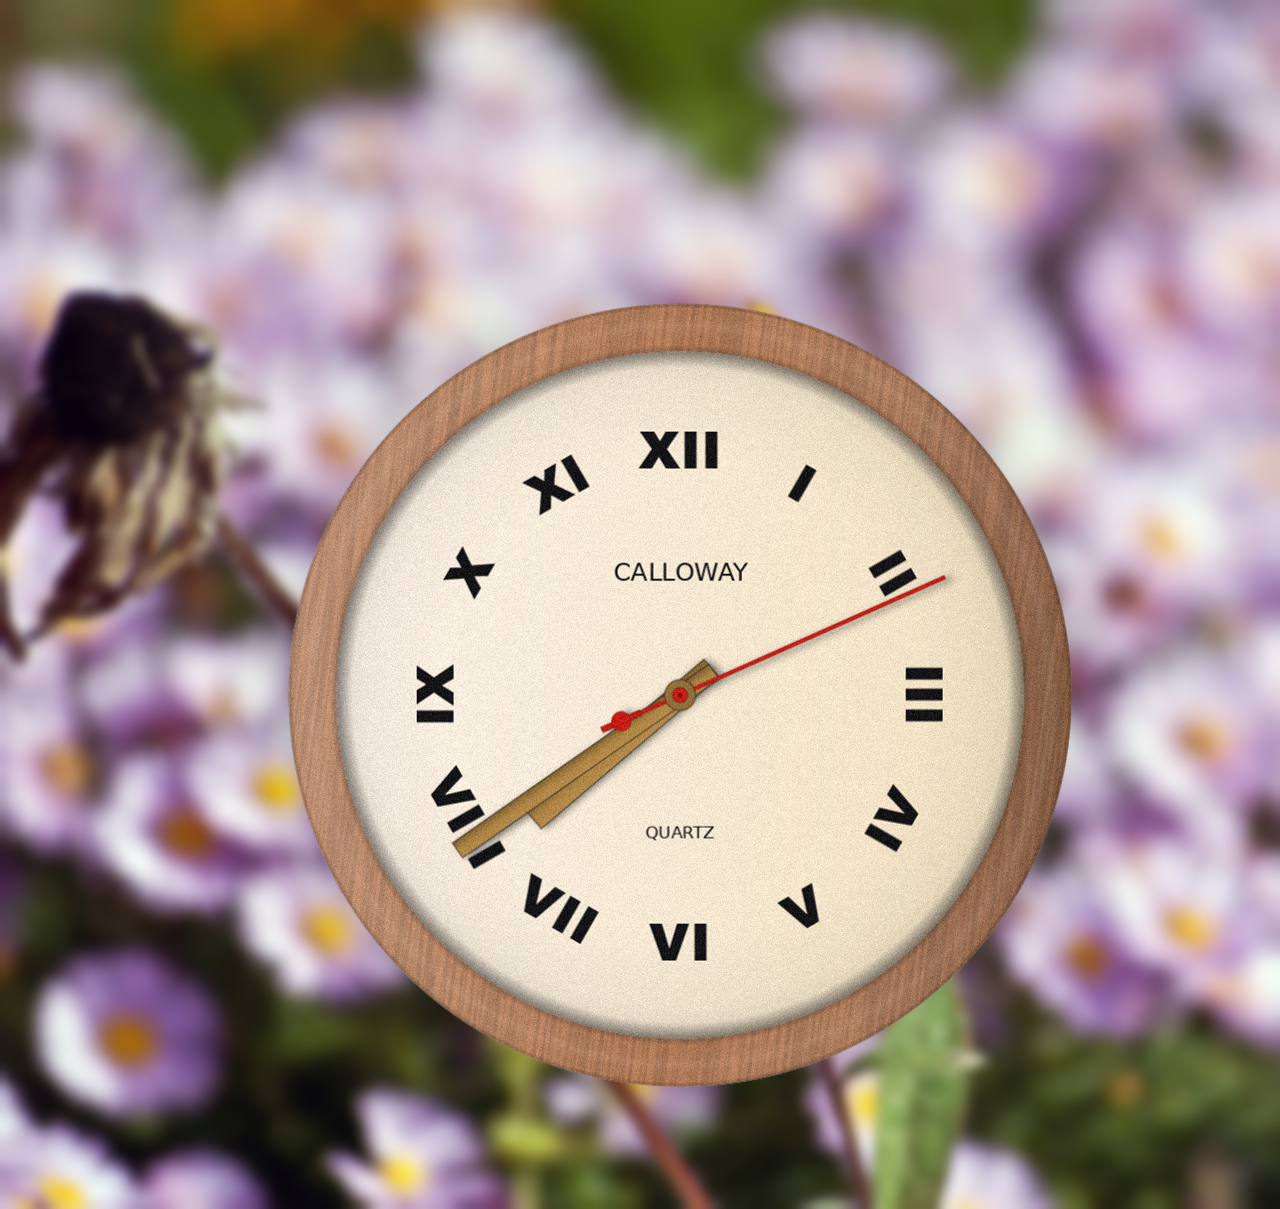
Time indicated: 7:39:11
